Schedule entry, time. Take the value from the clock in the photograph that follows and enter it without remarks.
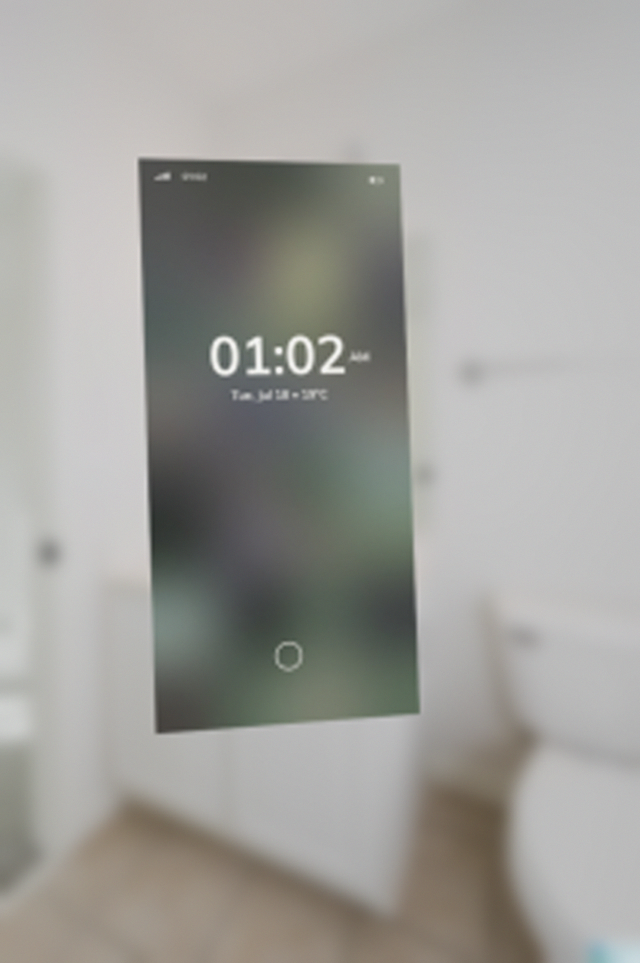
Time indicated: 1:02
